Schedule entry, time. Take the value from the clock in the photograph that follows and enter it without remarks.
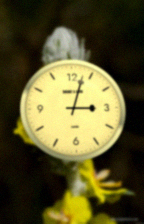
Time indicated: 3:03
